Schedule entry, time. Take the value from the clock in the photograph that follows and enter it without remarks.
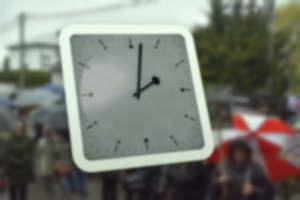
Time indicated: 2:02
